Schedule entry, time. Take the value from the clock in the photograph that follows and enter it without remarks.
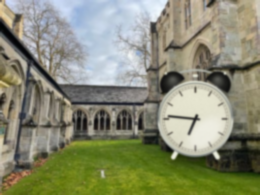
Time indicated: 6:46
